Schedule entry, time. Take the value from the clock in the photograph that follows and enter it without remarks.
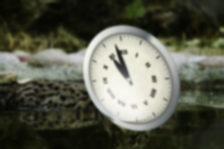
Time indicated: 10:58
